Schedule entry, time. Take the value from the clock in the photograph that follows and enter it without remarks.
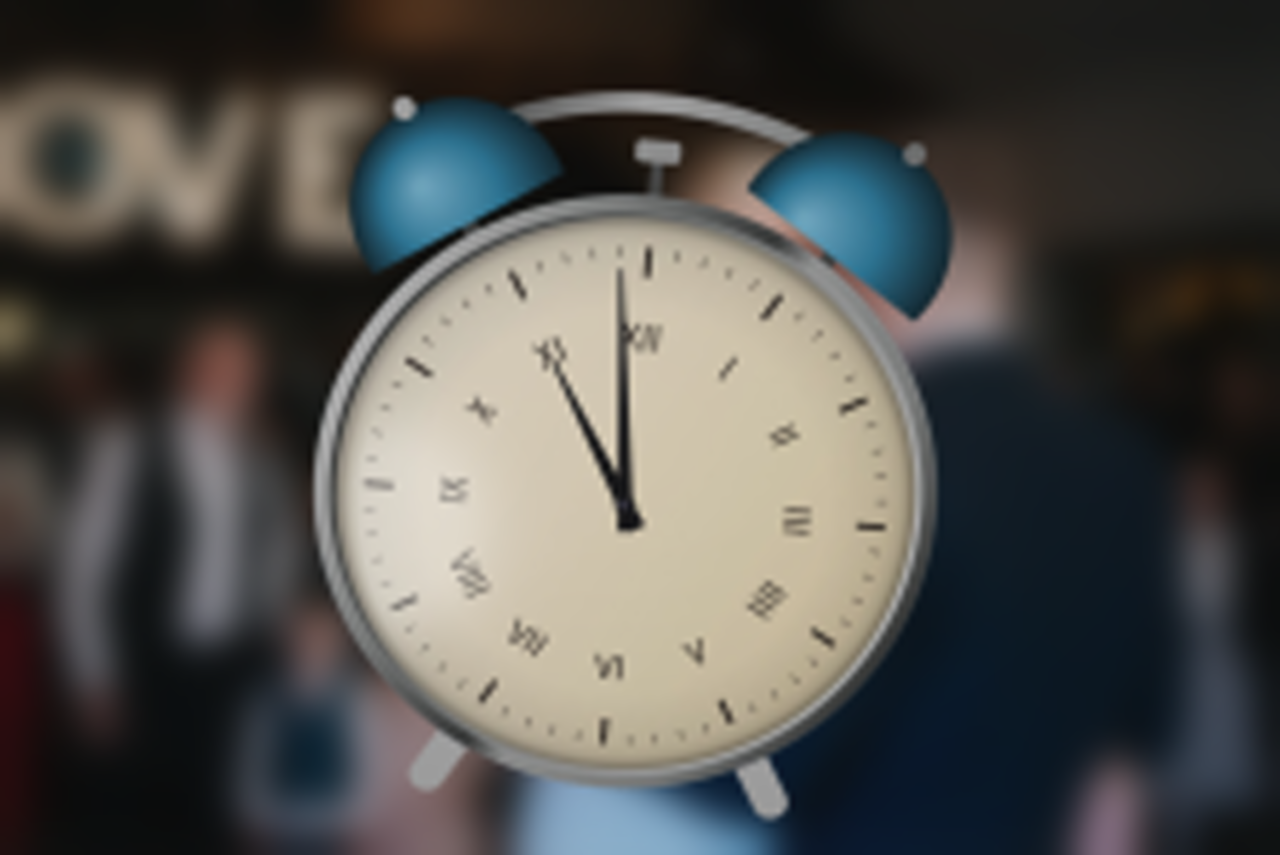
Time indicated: 10:59
